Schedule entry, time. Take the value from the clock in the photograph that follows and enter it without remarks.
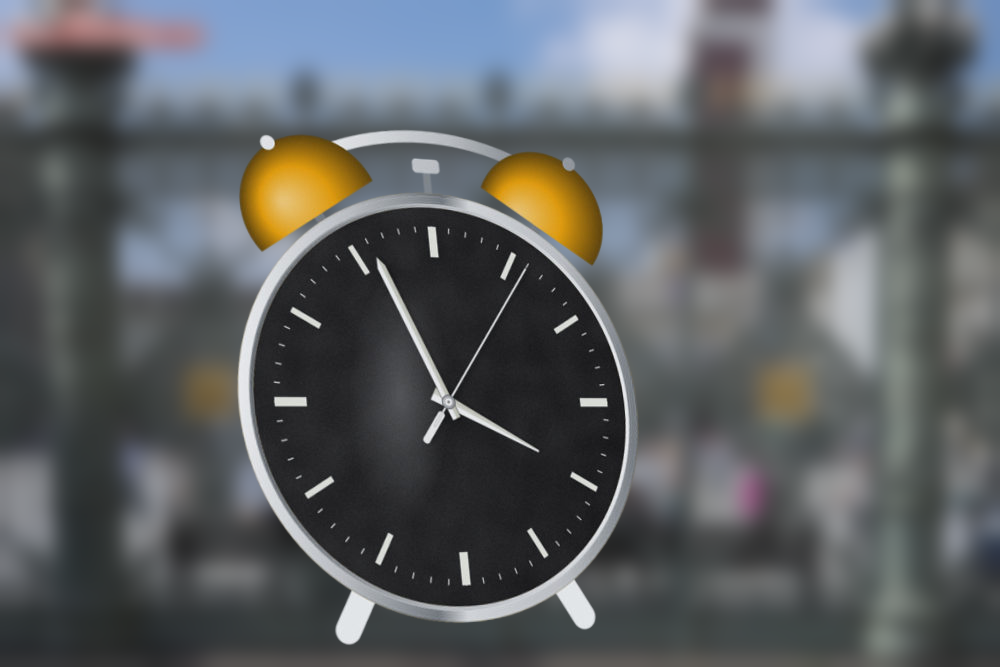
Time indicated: 3:56:06
